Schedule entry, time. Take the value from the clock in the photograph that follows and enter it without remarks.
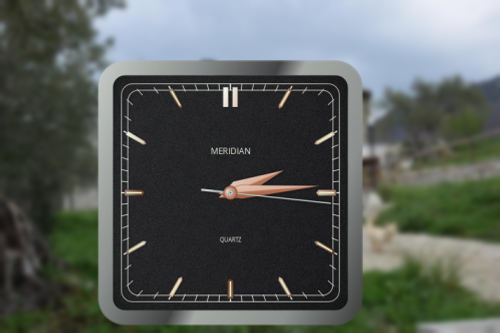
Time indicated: 2:14:16
